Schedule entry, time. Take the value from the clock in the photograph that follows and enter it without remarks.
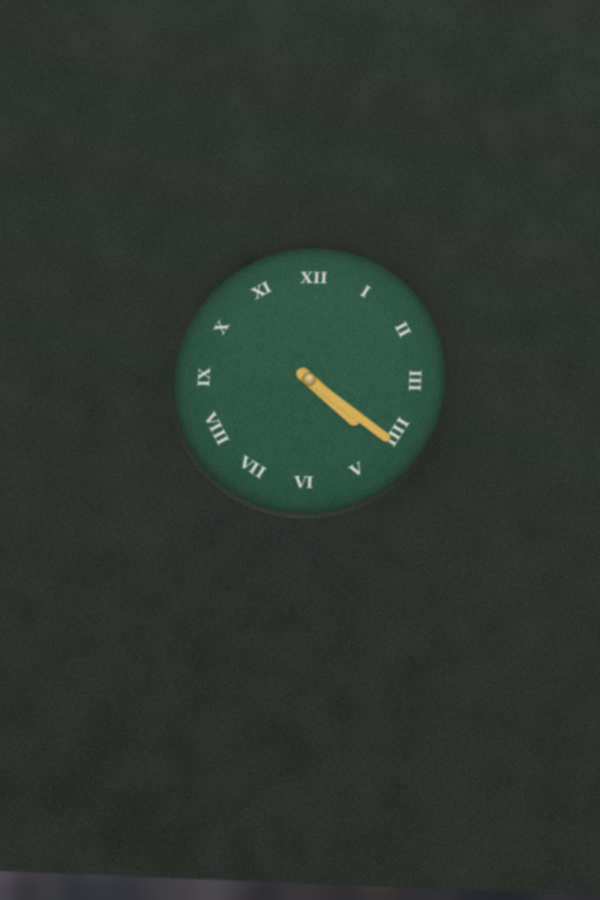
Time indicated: 4:21
